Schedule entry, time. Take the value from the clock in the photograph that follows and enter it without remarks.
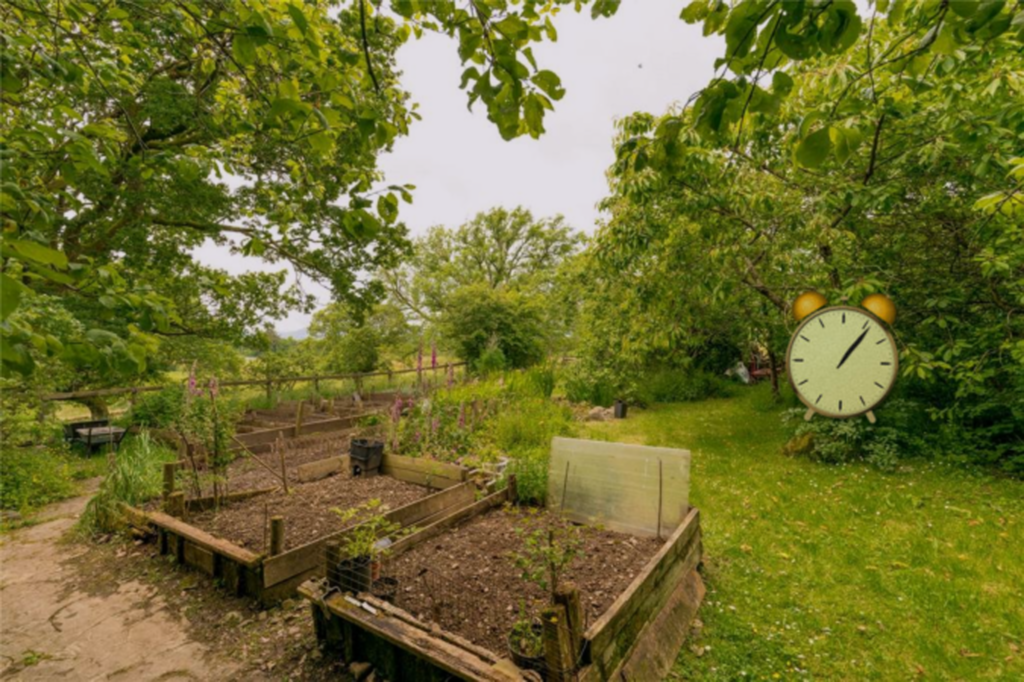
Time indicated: 1:06
